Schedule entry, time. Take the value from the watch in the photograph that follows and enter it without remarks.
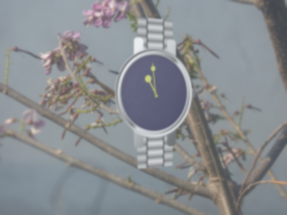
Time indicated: 10:59
